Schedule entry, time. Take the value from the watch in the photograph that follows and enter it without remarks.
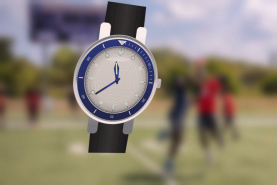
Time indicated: 11:39
